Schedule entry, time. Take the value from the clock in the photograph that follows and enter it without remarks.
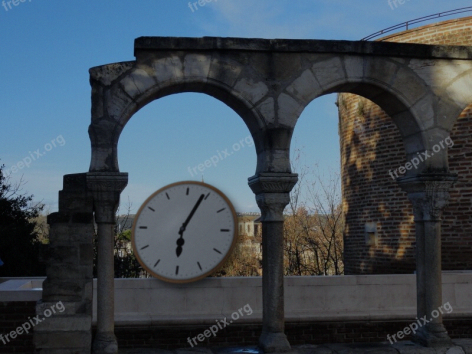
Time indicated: 6:04
